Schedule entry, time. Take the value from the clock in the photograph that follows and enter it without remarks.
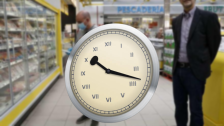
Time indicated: 10:18
